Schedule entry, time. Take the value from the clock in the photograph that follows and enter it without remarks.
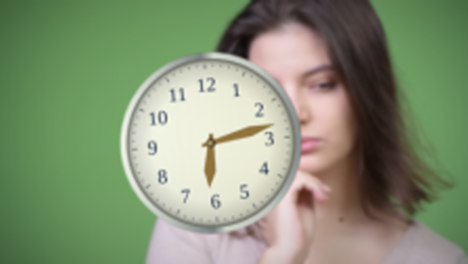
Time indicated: 6:13
